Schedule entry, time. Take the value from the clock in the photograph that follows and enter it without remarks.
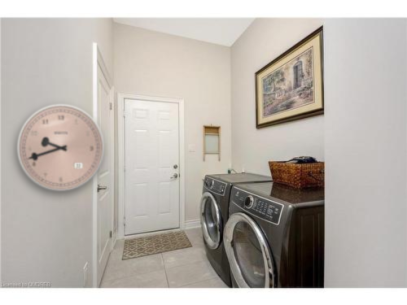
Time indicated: 9:42
